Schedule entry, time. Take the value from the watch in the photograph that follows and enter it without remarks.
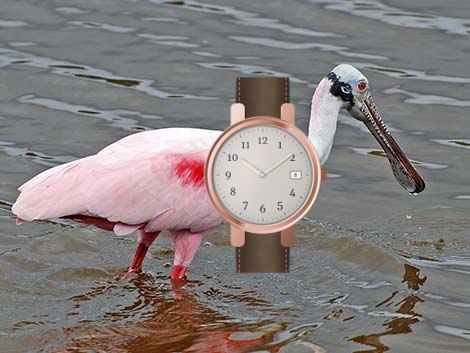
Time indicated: 10:09
